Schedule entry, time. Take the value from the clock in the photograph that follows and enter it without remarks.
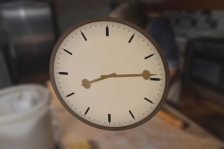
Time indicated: 8:14
